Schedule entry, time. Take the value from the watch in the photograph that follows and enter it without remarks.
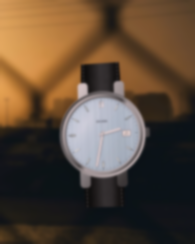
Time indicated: 2:32
